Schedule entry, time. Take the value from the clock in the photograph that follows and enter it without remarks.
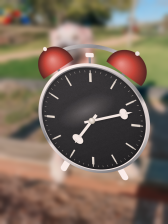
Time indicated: 7:12
